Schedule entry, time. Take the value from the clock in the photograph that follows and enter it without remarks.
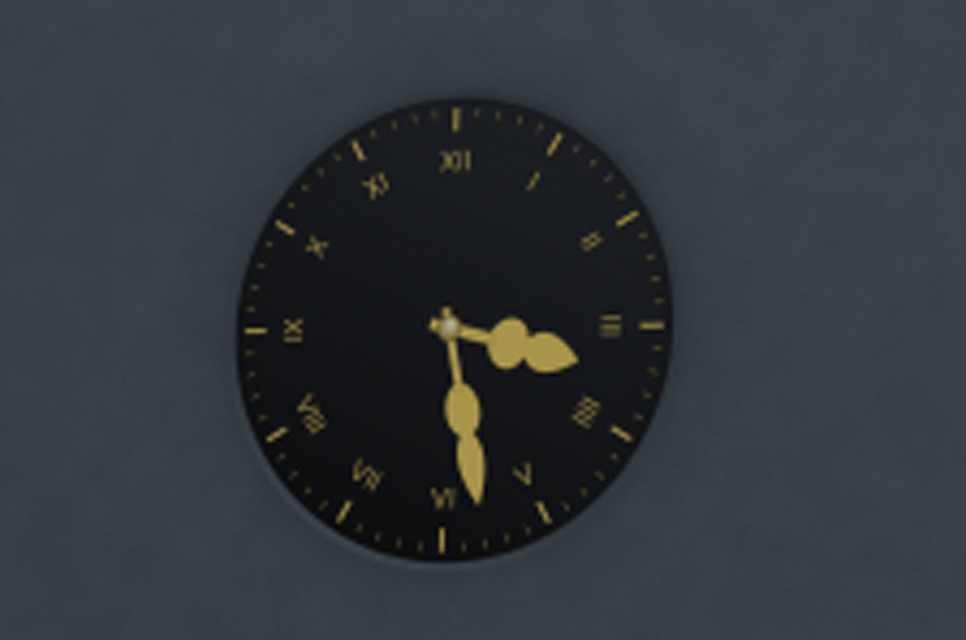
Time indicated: 3:28
